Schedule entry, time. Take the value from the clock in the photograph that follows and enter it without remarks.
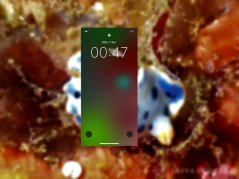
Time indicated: 0:47
